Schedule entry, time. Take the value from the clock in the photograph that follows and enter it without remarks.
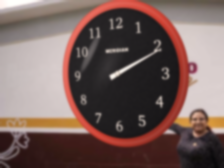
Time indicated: 2:11
